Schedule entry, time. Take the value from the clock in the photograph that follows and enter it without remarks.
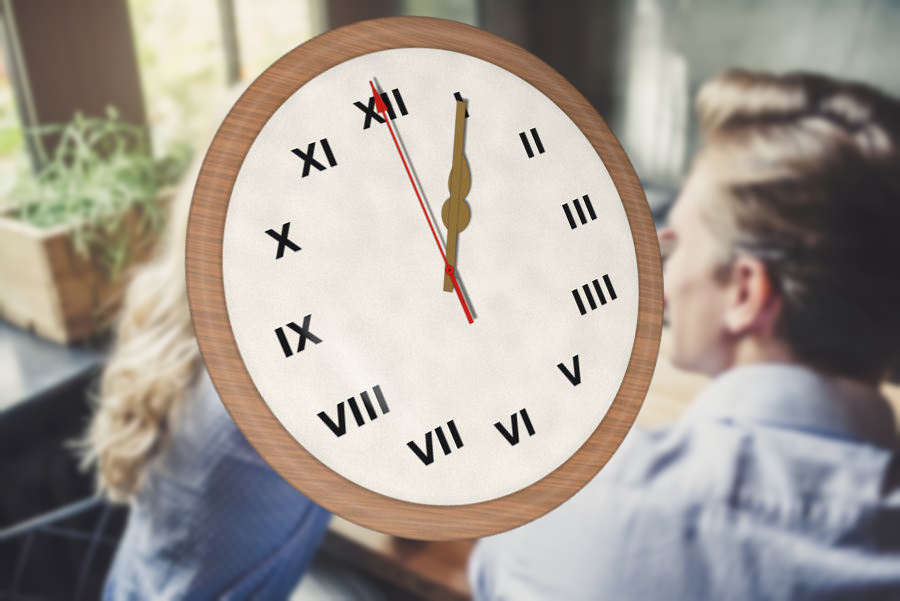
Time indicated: 1:05:00
